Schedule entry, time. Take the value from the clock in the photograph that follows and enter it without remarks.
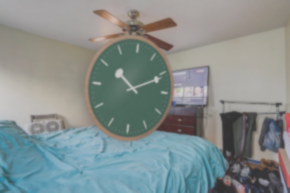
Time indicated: 10:11
